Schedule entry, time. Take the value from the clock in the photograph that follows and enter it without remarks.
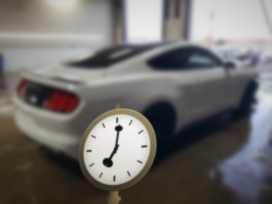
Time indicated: 7:01
